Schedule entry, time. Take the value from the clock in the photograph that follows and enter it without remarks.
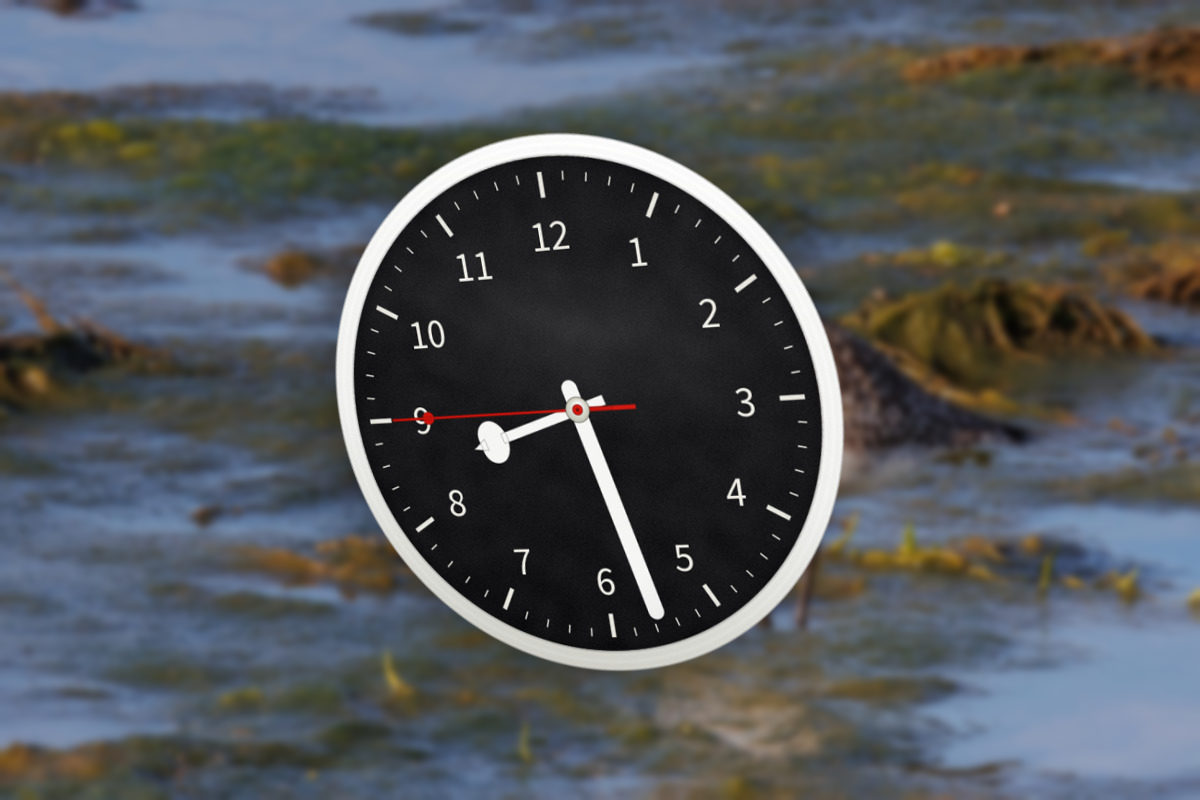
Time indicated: 8:27:45
